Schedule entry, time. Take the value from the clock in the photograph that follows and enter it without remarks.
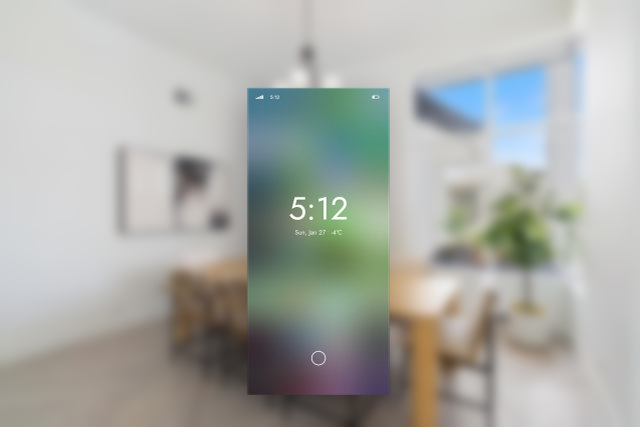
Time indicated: 5:12
